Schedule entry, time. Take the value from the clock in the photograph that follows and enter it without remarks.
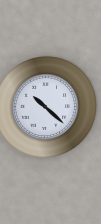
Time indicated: 10:22
